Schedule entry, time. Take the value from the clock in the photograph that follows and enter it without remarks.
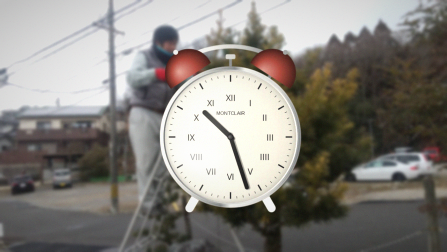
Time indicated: 10:27
